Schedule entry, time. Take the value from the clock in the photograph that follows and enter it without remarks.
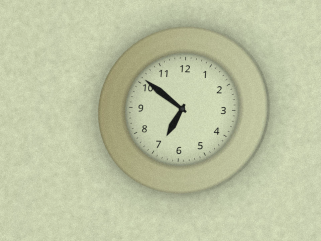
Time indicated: 6:51
